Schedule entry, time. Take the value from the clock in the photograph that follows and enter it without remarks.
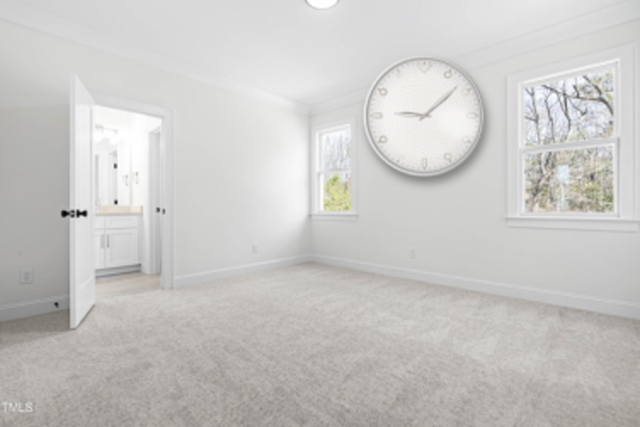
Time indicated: 9:08
